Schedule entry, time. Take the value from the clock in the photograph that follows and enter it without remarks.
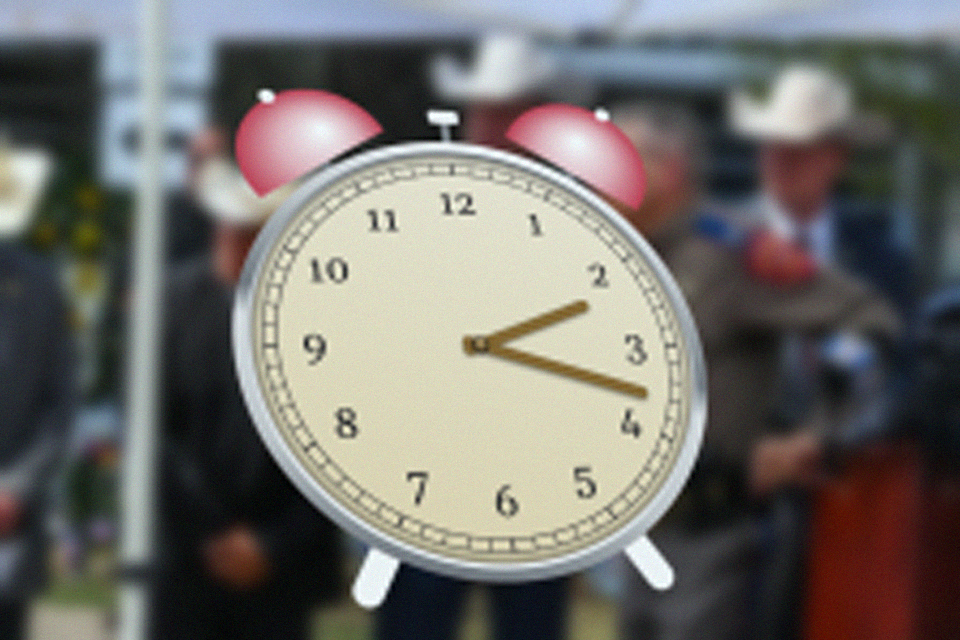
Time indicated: 2:18
